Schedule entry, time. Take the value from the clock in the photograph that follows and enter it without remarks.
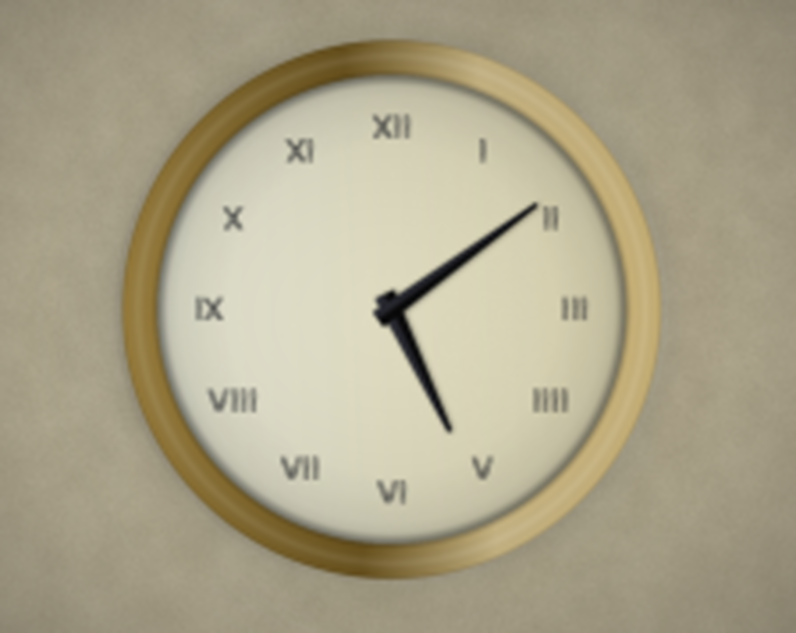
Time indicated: 5:09
